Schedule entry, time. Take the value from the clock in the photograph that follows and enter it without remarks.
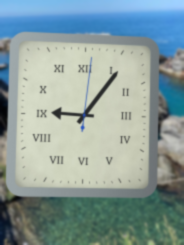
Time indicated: 9:06:01
